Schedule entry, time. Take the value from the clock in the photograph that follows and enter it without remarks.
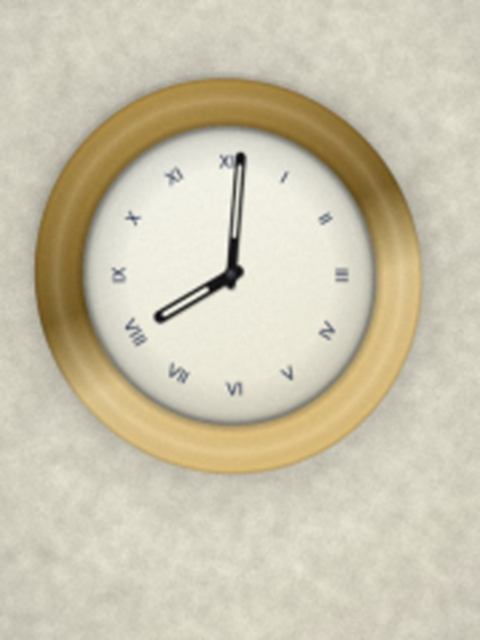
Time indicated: 8:01
